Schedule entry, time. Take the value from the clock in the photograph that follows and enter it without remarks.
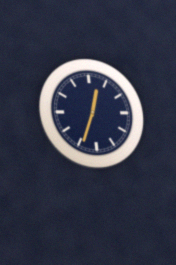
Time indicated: 12:34
